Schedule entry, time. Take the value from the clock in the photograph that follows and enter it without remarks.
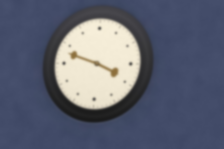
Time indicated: 3:48
